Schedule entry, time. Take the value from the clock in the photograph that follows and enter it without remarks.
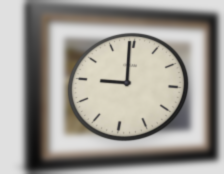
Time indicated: 8:59
